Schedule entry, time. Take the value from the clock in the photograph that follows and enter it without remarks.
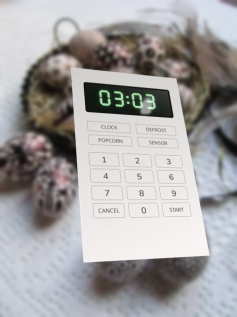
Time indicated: 3:03
